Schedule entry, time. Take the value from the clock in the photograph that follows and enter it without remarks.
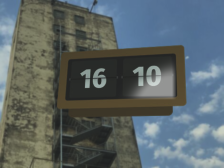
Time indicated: 16:10
